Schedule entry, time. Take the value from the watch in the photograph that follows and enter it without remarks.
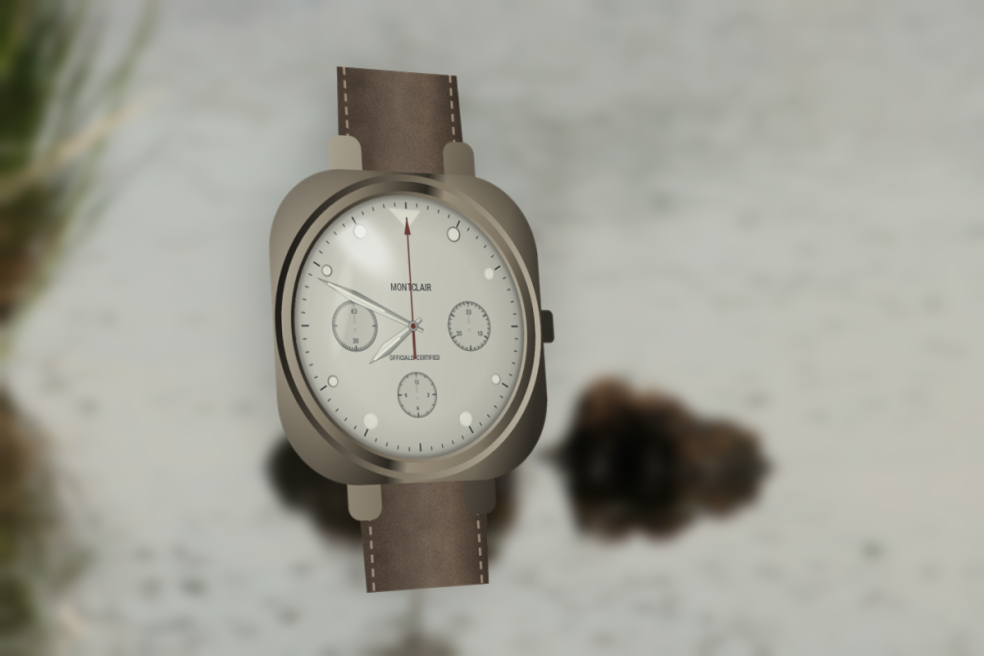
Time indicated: 7:49
